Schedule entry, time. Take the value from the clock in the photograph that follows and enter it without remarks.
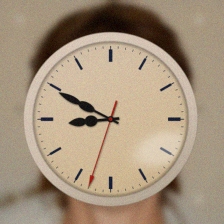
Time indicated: 8:49:33
